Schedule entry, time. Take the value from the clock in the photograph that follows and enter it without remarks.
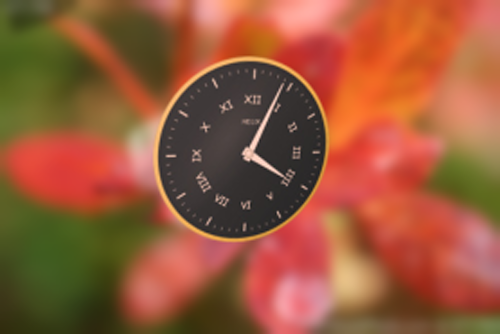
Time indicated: 4:04
